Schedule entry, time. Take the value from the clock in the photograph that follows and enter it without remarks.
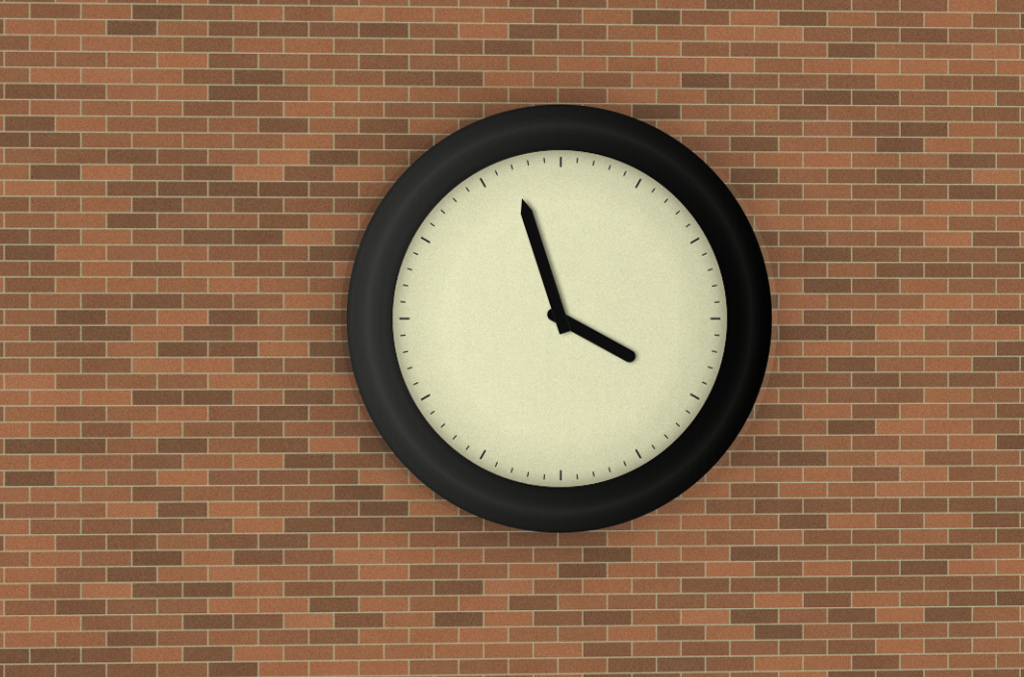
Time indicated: 3:57
